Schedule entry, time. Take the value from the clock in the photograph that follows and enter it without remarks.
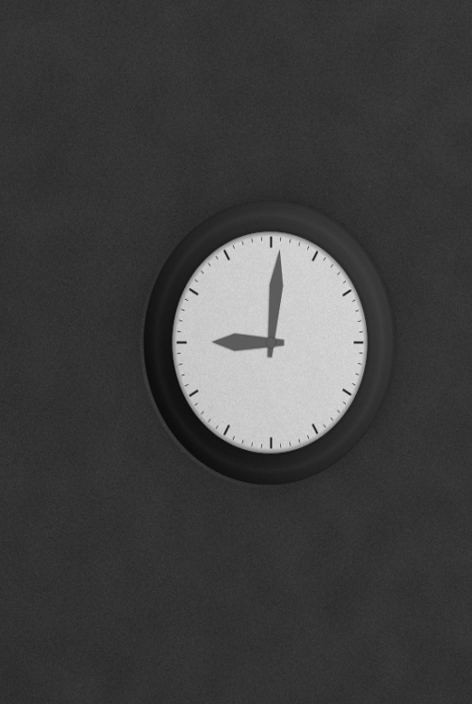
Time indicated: 9:01
